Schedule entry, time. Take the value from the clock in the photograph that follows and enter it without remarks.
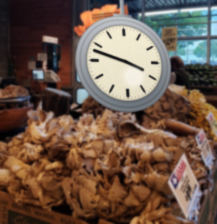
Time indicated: 3:48
